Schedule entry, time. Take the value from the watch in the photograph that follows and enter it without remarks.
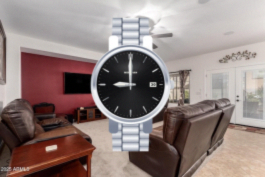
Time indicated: 9:00
